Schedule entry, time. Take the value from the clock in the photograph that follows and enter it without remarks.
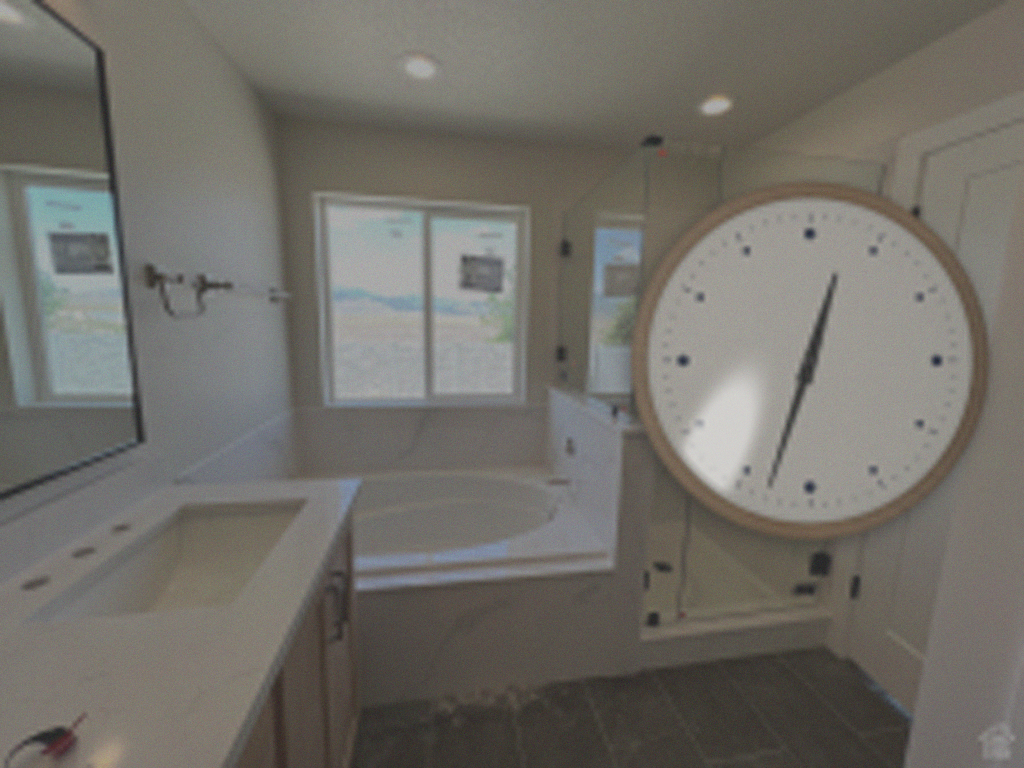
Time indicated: 12:33
